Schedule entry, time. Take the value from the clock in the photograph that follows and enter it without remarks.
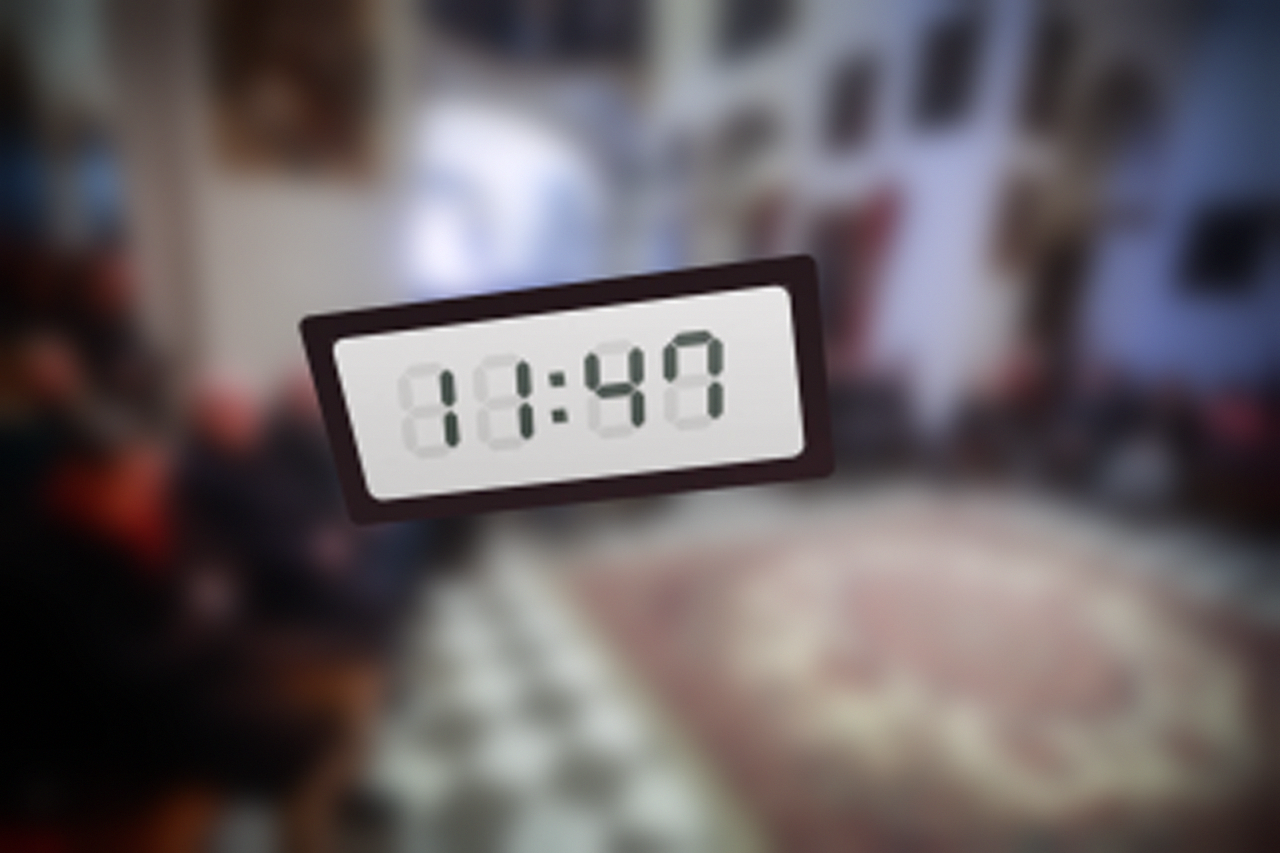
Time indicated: 11:47
